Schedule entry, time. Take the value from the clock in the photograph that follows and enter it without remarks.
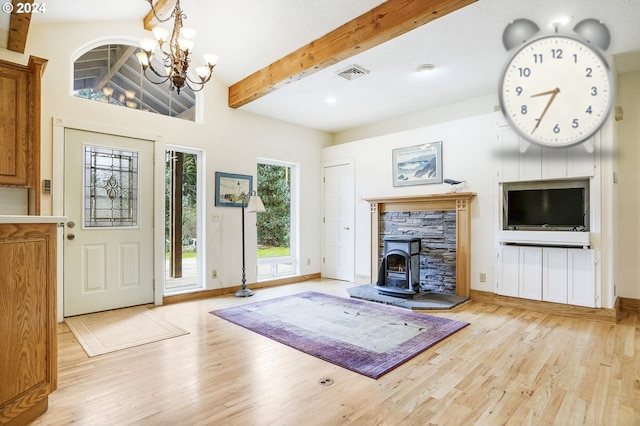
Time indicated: 8:35
